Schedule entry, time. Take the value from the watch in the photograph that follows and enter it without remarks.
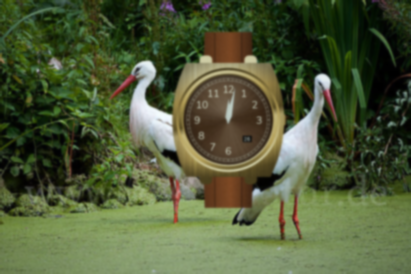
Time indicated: 12:02
